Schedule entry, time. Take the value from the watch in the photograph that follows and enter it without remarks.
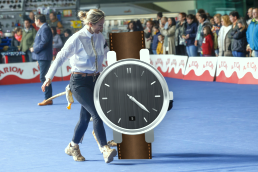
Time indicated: 4:22
